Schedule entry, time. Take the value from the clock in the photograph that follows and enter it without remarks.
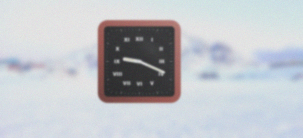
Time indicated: 9:19
